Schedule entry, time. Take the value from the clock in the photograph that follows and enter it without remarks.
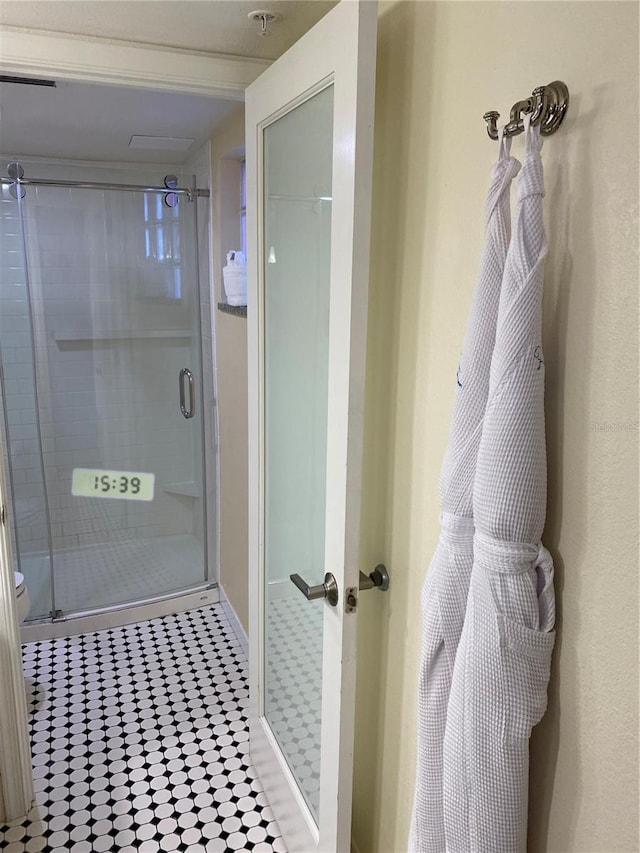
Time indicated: 15:39
